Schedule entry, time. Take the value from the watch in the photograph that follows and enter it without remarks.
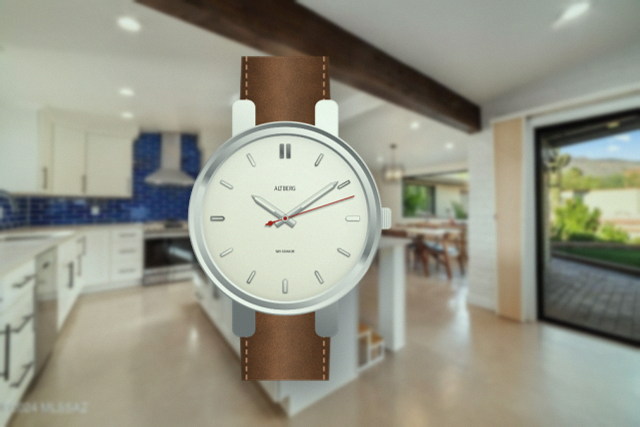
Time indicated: 10:09:12
